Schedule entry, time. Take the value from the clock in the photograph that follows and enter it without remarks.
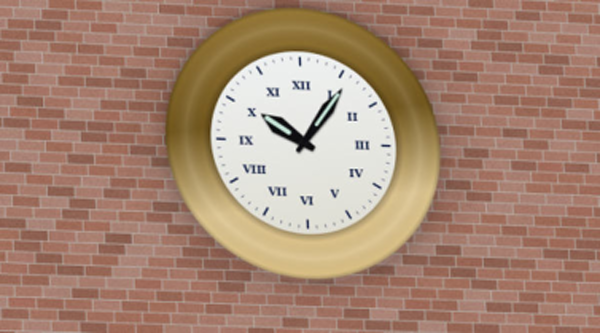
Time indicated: 10:06
